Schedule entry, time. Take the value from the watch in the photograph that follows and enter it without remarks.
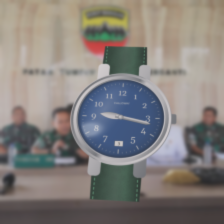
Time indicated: 9:17
